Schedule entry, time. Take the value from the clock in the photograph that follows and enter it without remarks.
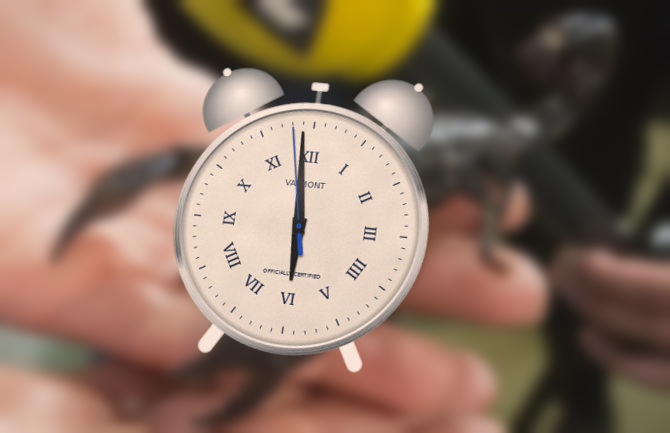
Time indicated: 5:58:58
